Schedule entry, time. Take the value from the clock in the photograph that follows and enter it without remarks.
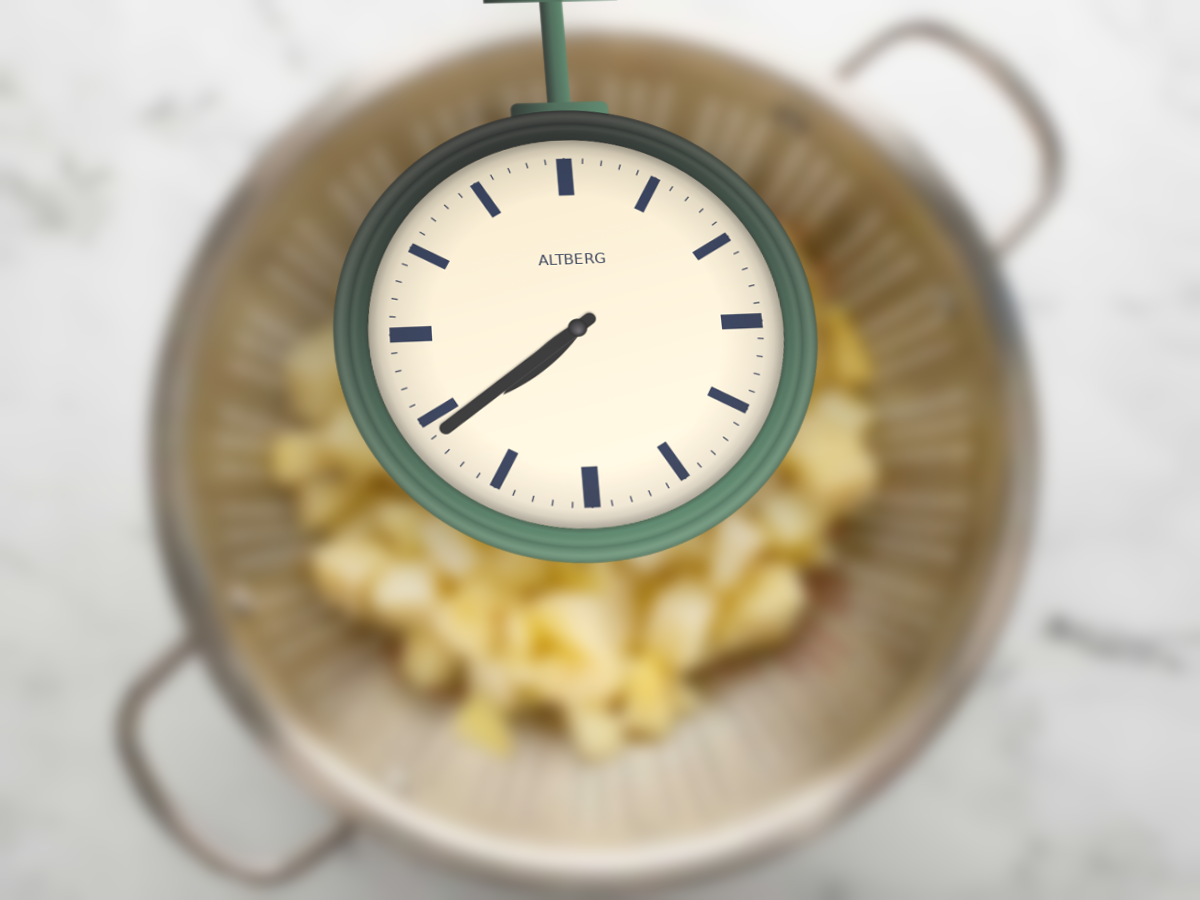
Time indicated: 7:39
